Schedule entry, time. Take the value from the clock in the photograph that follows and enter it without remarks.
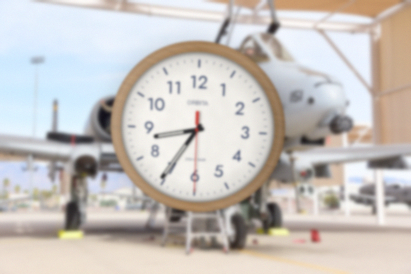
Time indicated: 8:35:30
